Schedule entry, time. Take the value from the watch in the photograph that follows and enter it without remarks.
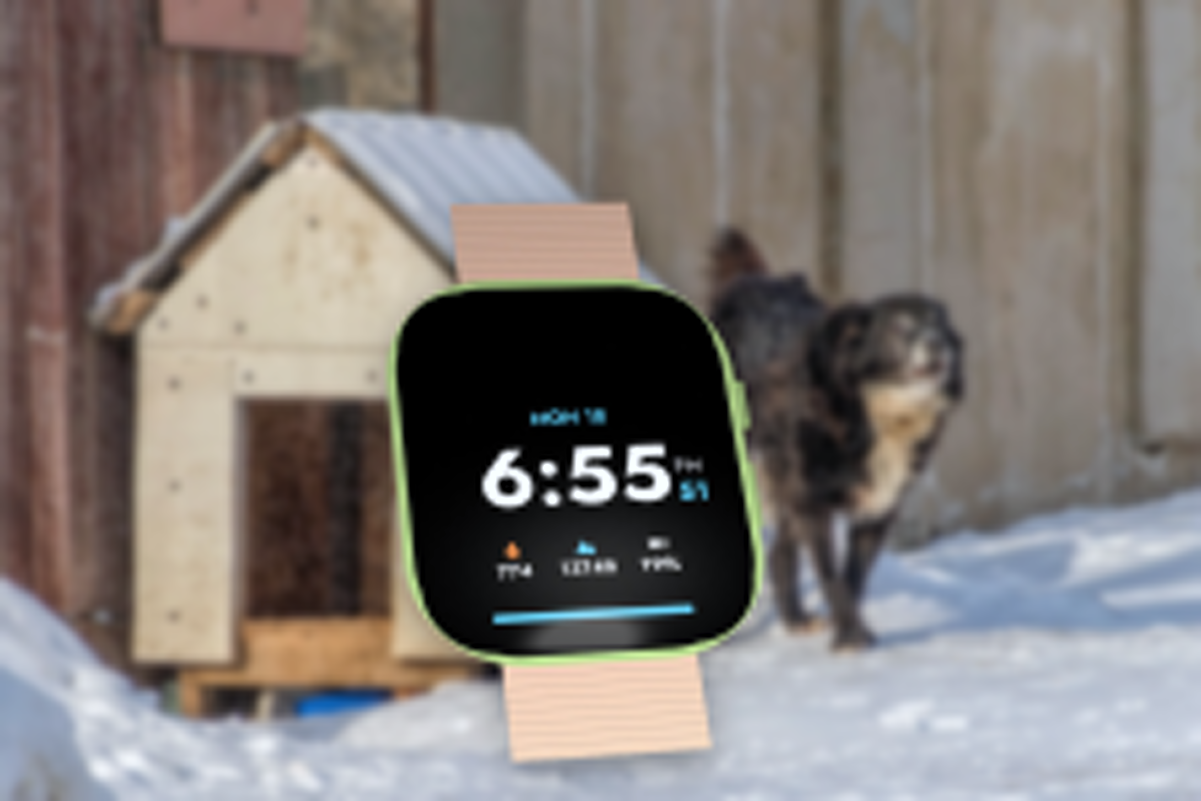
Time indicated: 6:55
